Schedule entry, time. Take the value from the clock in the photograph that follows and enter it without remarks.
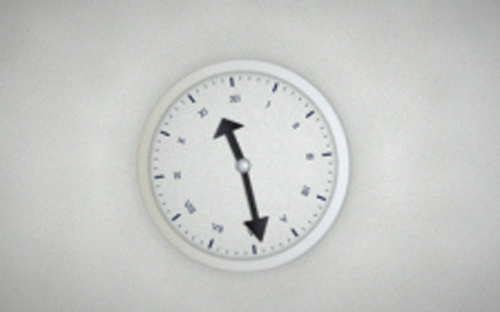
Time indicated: 11:29
